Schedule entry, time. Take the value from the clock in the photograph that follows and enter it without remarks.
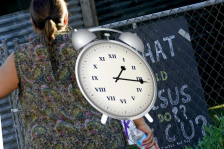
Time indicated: 1:16
